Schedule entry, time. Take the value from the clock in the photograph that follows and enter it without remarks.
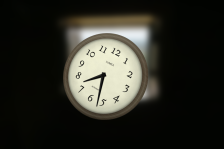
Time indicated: 7:27
